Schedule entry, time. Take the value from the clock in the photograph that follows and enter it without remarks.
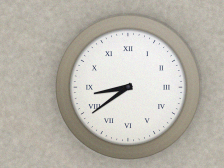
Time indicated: 8:39
